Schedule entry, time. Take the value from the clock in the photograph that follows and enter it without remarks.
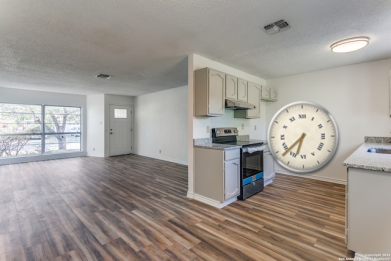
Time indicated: 6:38
